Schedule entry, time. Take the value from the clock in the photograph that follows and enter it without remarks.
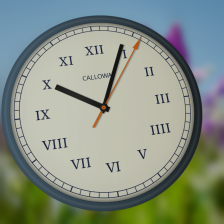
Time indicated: 10:04:06
